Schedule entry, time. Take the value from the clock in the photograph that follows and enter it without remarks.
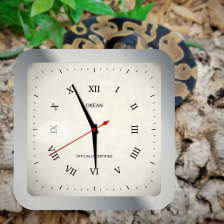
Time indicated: 5:55:40
